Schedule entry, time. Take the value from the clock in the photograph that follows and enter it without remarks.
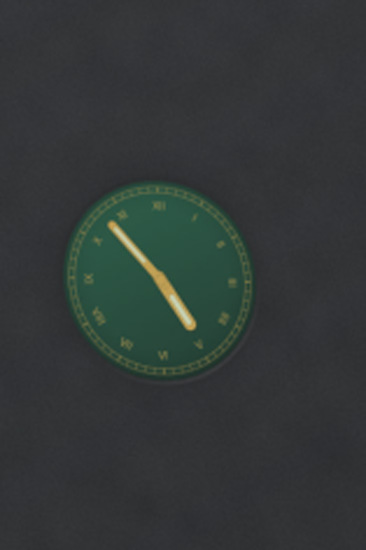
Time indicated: 4:53
